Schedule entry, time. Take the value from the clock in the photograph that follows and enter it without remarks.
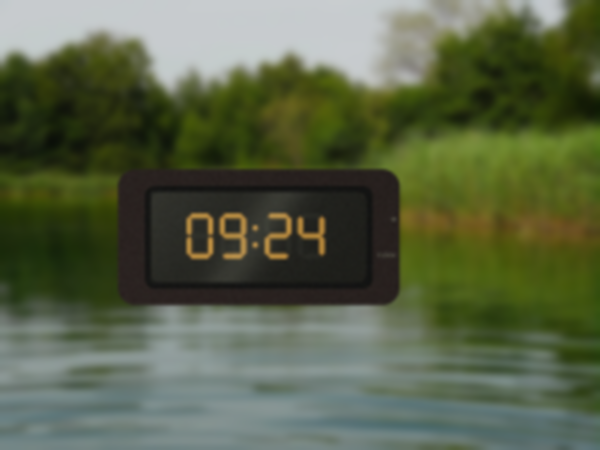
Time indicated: 9:24
